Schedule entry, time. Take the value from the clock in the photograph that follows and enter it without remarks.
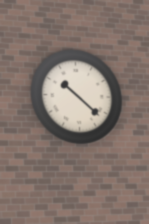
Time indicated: 10:22
